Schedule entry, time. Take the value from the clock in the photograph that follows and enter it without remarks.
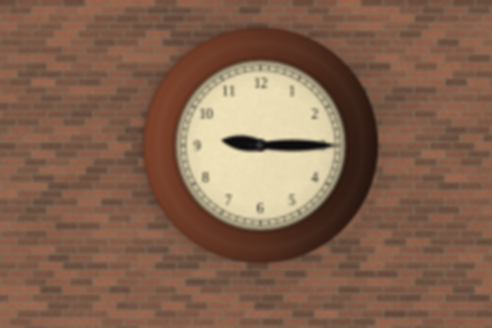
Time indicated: 9:15
